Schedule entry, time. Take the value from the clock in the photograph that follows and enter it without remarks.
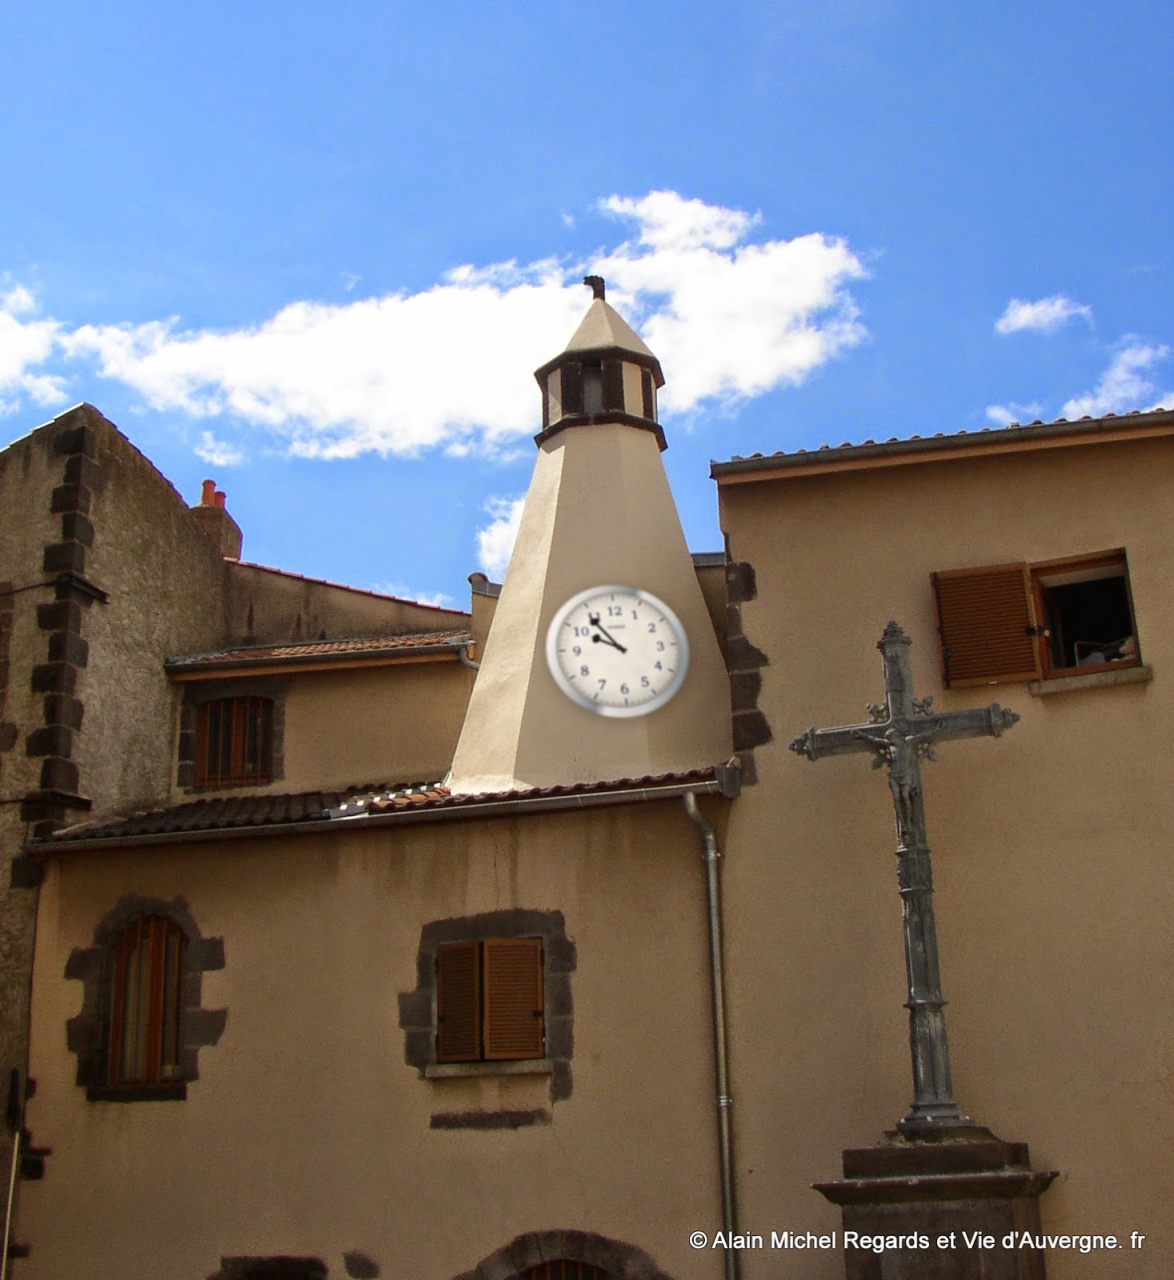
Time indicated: 9:54
